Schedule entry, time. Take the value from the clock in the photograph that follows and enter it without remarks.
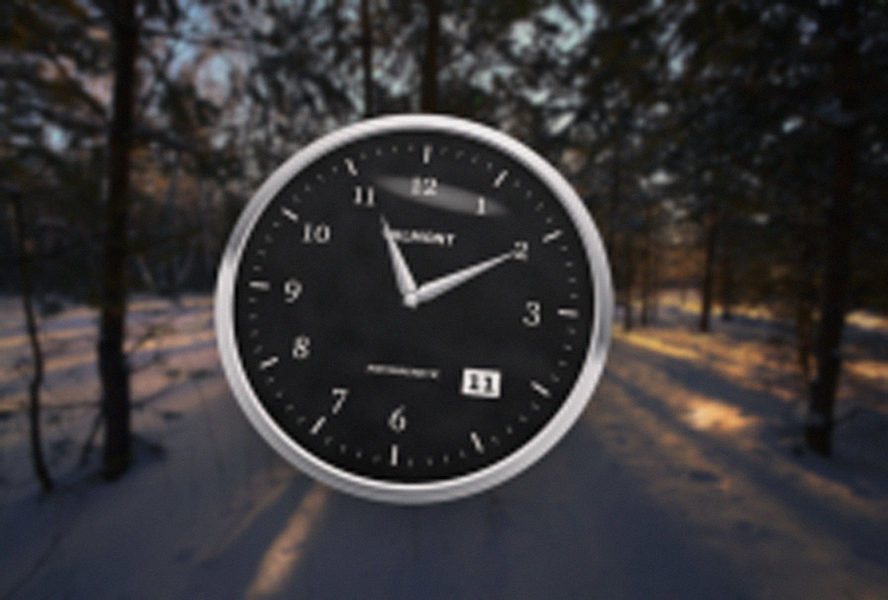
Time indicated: 11:10
